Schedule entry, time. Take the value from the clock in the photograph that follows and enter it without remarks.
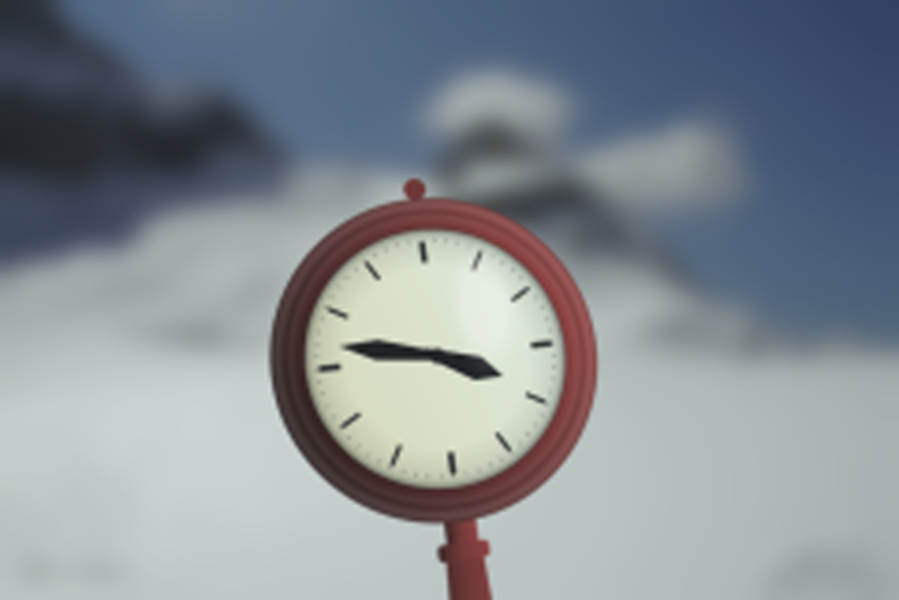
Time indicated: 3:47
